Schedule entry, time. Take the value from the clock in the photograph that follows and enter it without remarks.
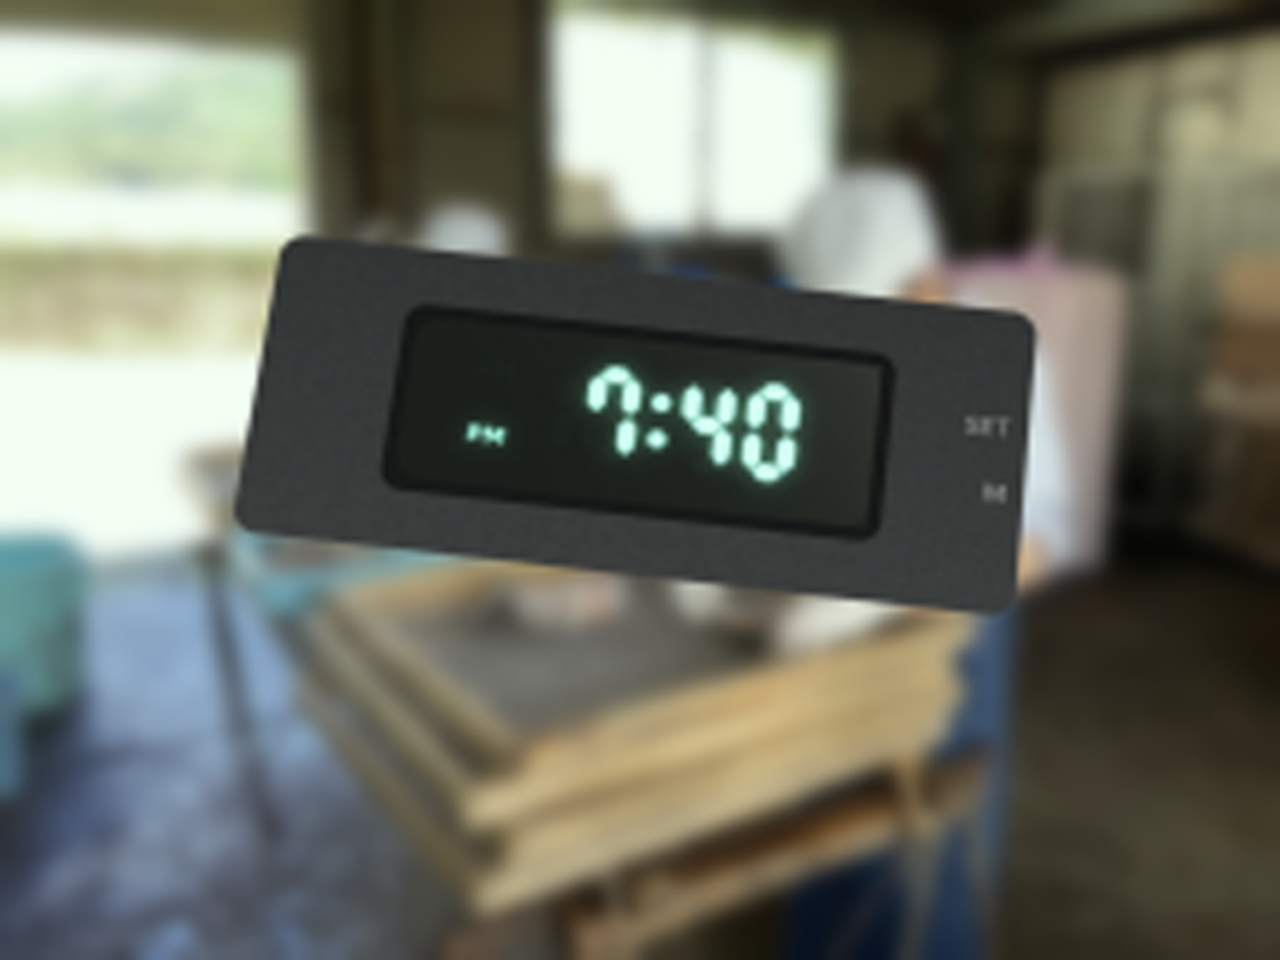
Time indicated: 7:40
